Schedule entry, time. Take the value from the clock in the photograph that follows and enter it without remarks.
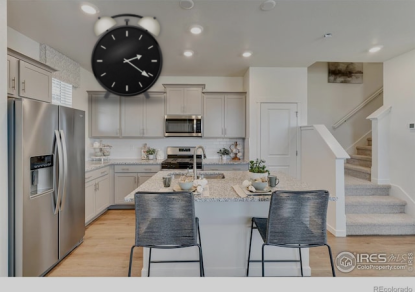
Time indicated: 2:21
